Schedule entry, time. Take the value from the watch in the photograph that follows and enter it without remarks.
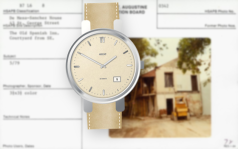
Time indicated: 1:50
